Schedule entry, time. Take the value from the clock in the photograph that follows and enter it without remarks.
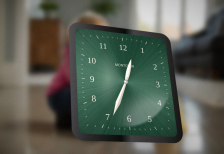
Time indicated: 12:34
